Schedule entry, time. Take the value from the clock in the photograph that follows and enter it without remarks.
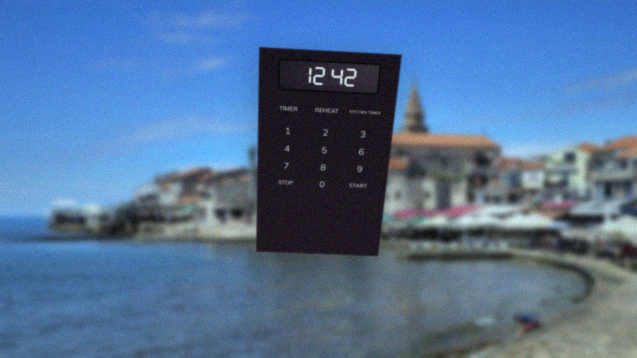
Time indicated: 12:42
